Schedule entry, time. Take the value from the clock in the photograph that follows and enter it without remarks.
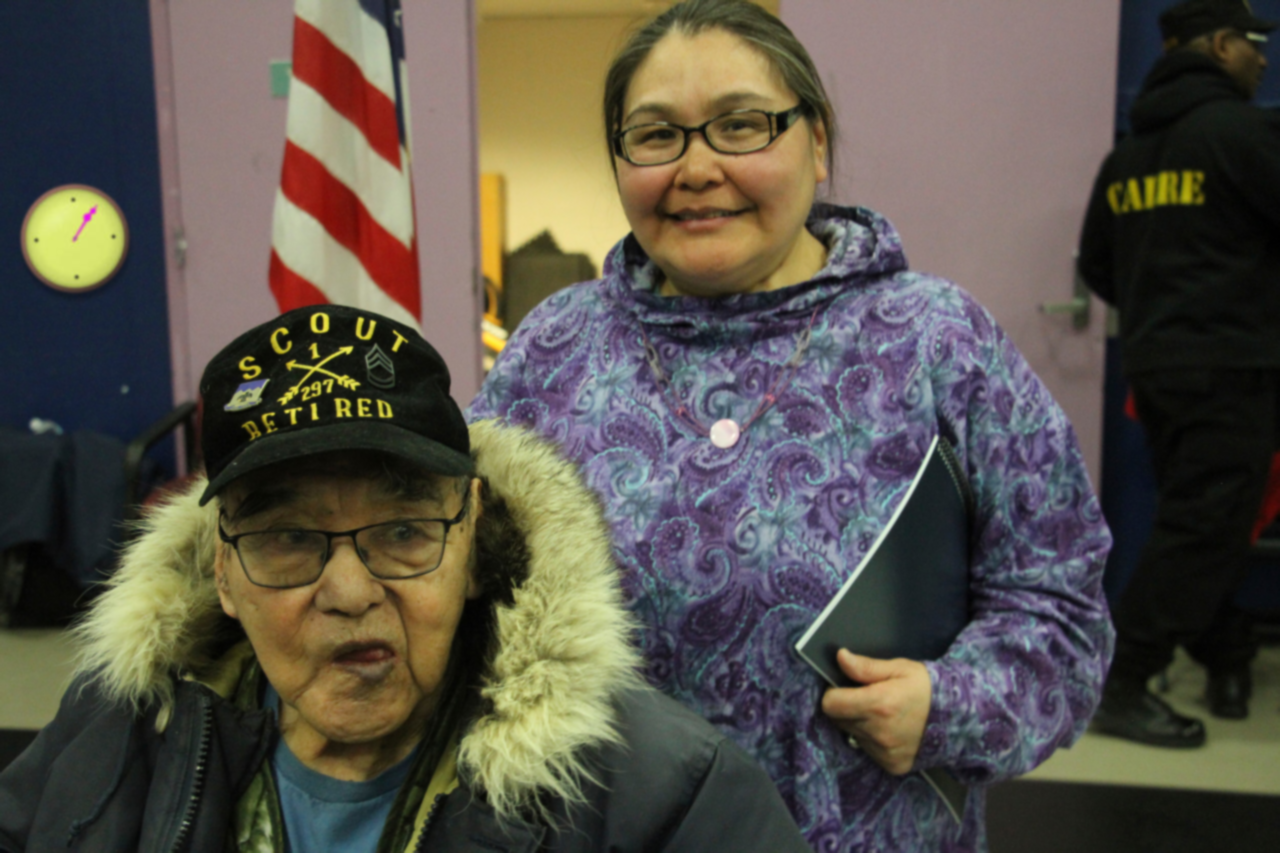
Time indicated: 1:06
